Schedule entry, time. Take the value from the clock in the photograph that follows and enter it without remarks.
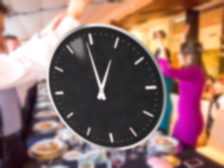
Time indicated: 12:59
